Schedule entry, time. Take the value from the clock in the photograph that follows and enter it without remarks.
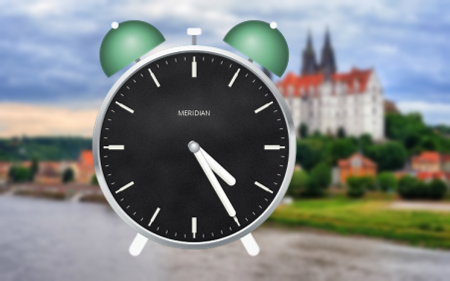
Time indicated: 4:25
